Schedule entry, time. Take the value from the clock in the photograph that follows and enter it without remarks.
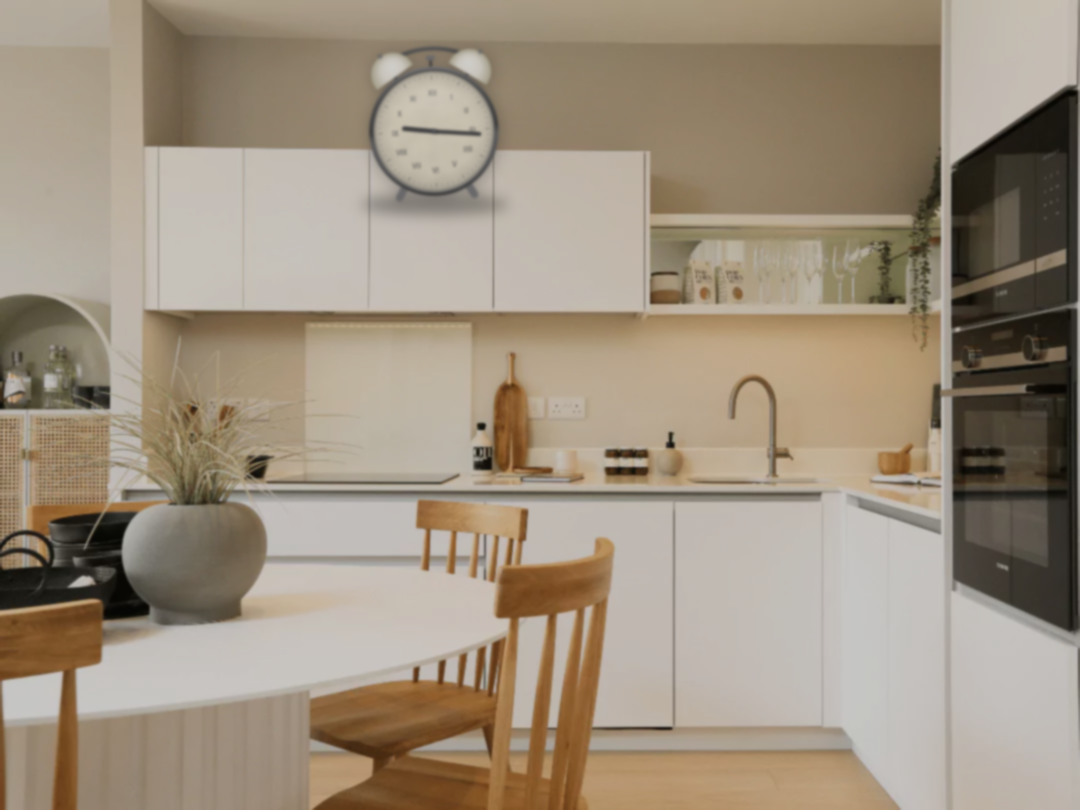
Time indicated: 9:16
